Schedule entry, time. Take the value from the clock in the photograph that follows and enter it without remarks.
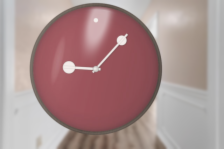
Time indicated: 9:07
